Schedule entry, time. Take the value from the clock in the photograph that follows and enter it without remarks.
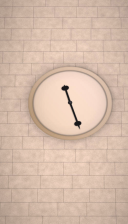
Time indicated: 11:27
